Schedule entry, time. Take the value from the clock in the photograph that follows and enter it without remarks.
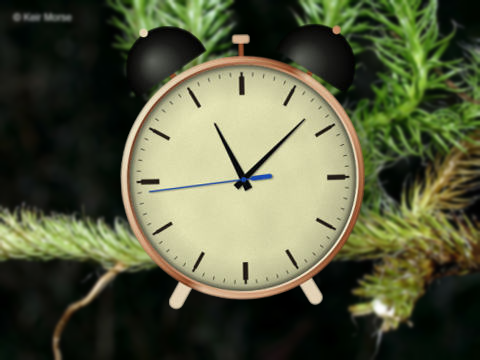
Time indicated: 11:07:44
